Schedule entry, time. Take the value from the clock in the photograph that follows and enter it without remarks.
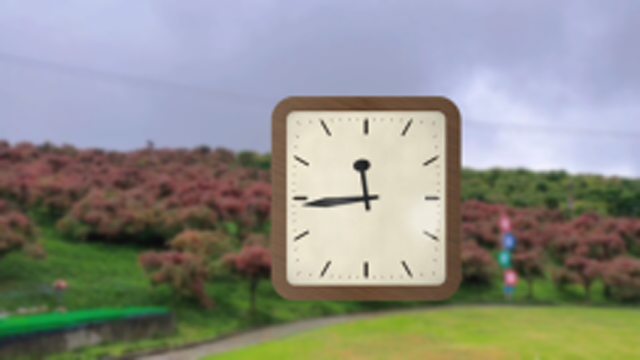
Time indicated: 11:44
